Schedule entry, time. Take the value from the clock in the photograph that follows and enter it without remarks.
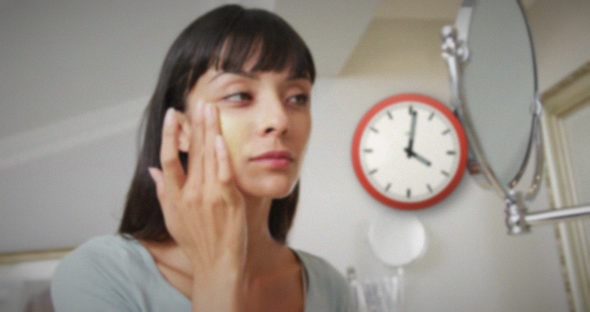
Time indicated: 4:01
